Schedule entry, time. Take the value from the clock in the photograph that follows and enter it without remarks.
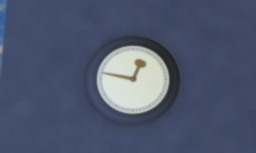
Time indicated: 12:47
